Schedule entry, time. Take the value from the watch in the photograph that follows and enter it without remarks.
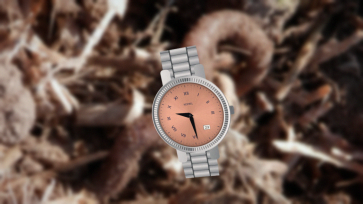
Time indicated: 9:29
